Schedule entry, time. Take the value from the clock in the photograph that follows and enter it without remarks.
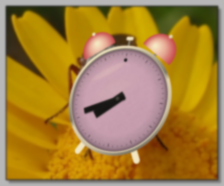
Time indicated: 7:41
